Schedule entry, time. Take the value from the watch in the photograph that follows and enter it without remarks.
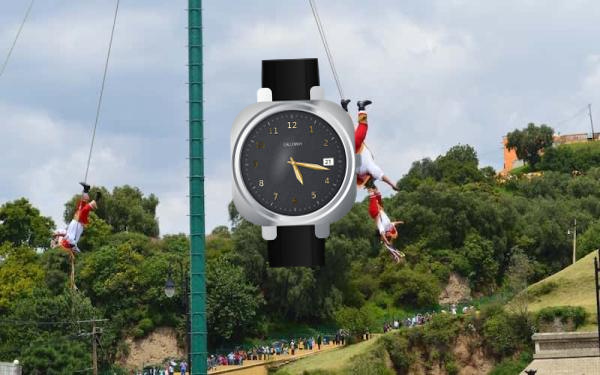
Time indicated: 5:17
